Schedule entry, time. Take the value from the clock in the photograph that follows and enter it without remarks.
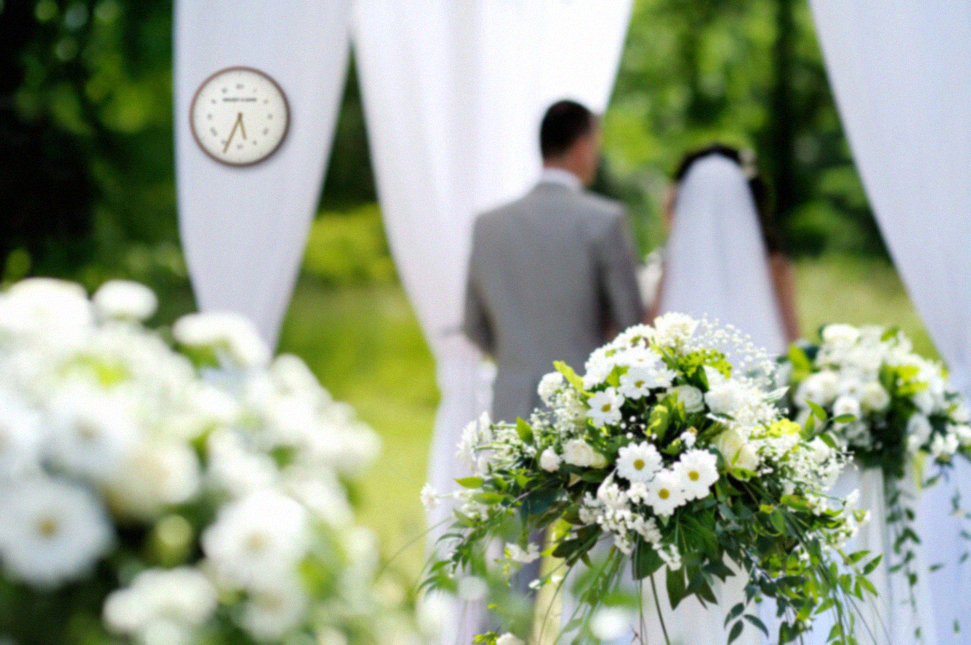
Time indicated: 5:34
